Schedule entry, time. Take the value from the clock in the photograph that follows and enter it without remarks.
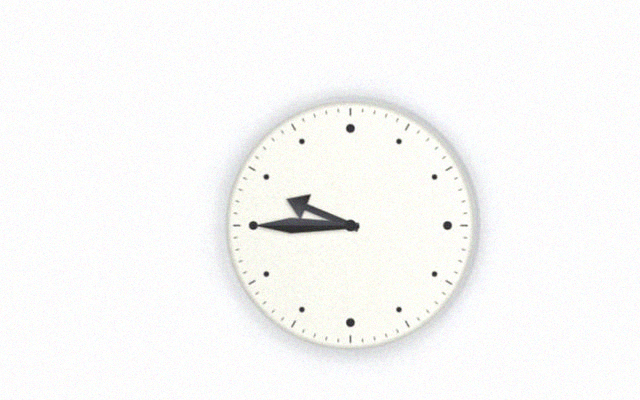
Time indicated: 9:45
